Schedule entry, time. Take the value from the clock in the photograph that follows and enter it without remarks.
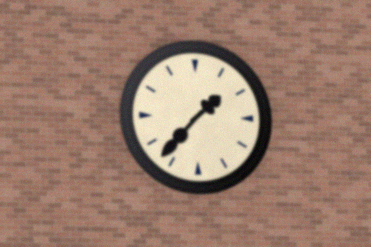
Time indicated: 1:37
